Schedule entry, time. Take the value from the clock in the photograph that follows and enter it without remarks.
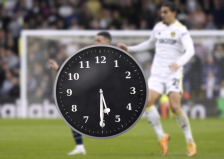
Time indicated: 5:30
